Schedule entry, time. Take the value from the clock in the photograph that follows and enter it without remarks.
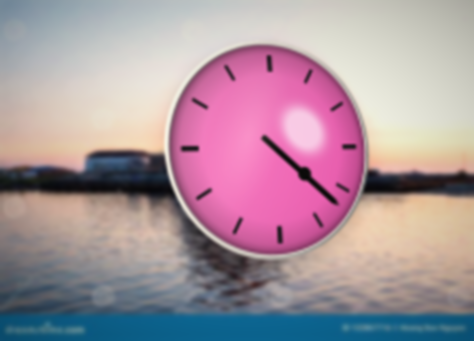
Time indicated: 4:22
